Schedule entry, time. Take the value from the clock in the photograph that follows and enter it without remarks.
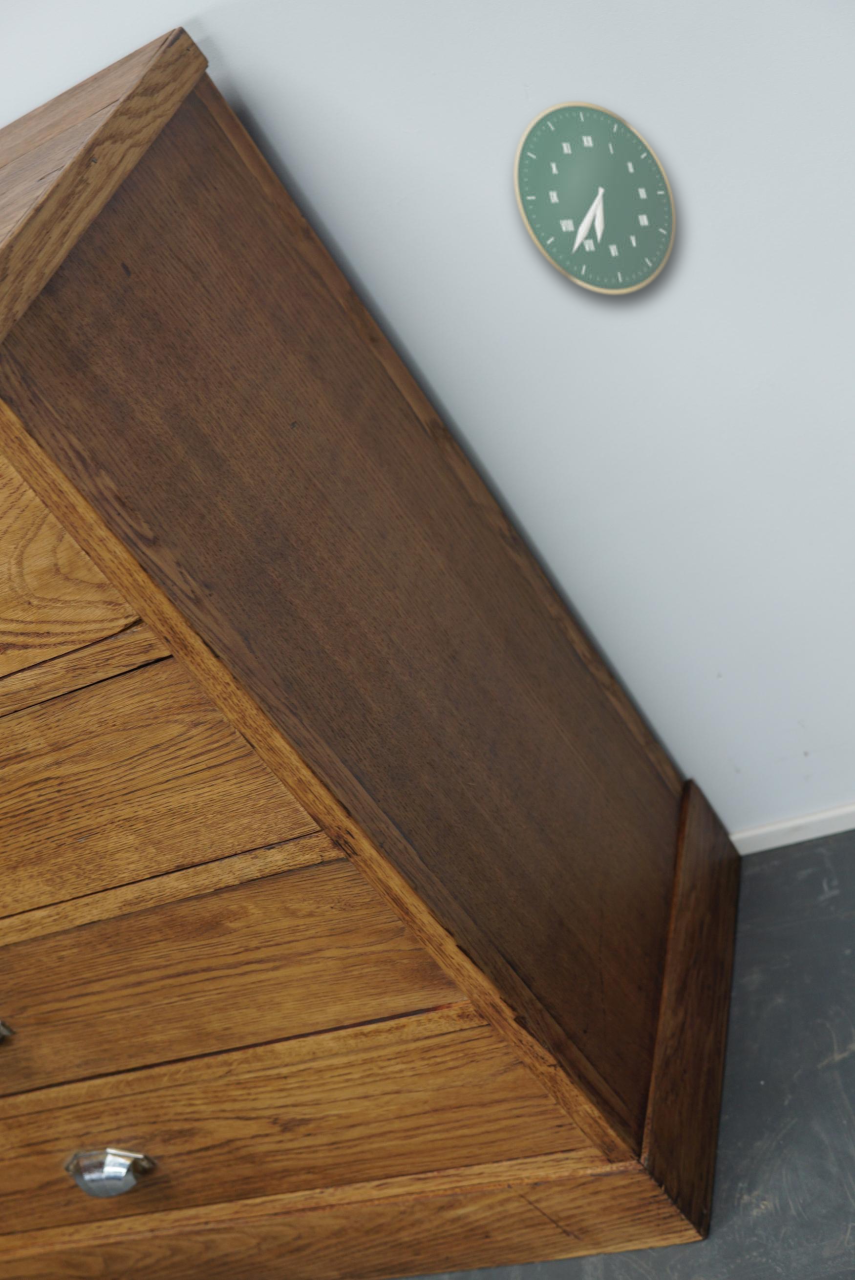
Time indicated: 6:37
